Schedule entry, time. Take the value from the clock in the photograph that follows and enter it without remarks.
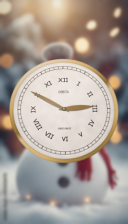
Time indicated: 2:50
